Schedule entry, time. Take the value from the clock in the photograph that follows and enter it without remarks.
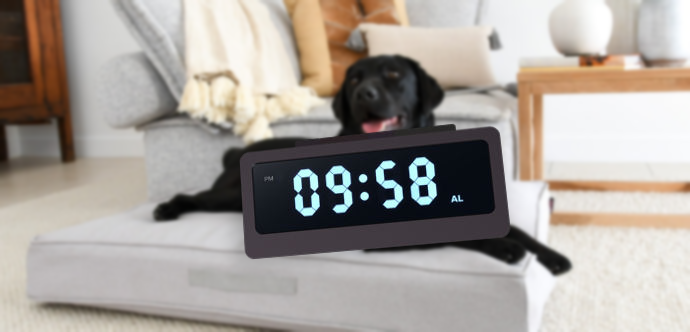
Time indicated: 9:58
